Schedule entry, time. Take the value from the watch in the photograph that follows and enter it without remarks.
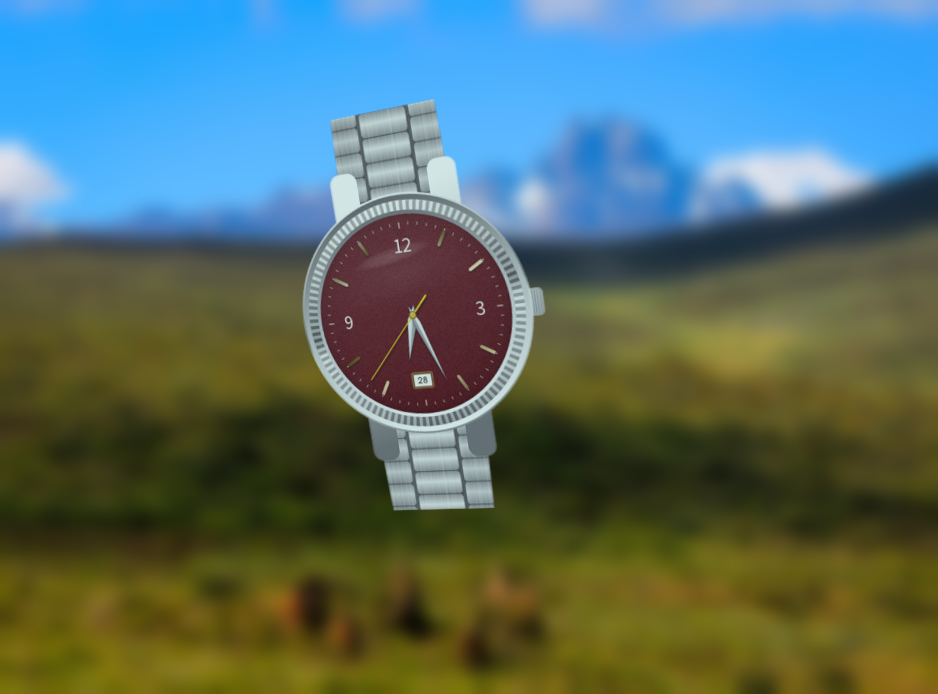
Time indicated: 6:26:37
